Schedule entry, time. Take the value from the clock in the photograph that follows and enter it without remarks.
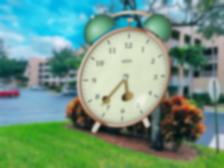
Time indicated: 5:37
